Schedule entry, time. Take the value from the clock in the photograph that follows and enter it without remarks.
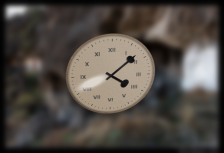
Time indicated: 4:08
